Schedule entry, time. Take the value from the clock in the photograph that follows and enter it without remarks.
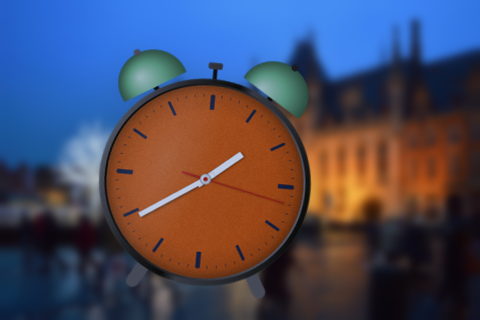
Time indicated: 1:39:17
